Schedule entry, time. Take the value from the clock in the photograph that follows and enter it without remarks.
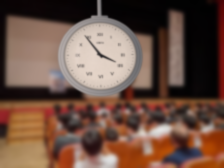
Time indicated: 3:54
